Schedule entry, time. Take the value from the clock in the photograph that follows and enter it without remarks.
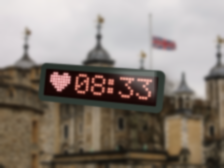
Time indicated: 8:33
